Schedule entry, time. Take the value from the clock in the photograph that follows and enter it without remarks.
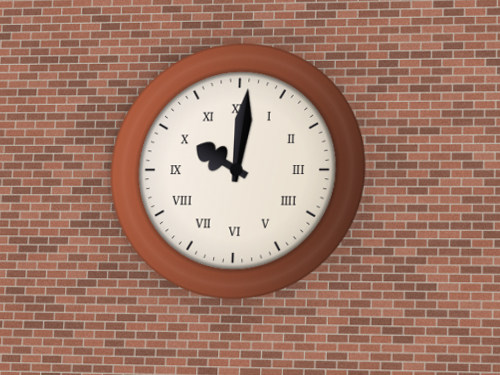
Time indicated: 10:01
